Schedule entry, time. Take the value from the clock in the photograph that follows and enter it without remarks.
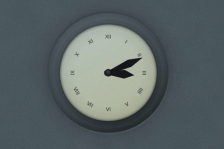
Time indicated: 3:11
